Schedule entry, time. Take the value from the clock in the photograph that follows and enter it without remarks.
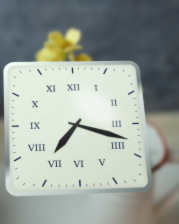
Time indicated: 7:18
